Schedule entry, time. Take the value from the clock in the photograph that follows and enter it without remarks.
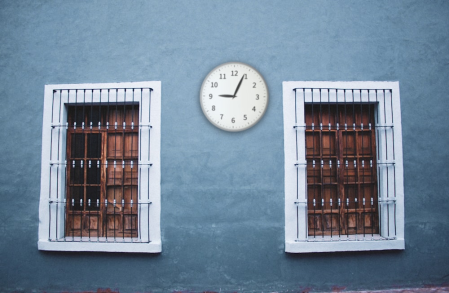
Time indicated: 9:04
